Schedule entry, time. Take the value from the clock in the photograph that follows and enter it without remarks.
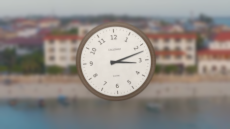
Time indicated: 3:12
